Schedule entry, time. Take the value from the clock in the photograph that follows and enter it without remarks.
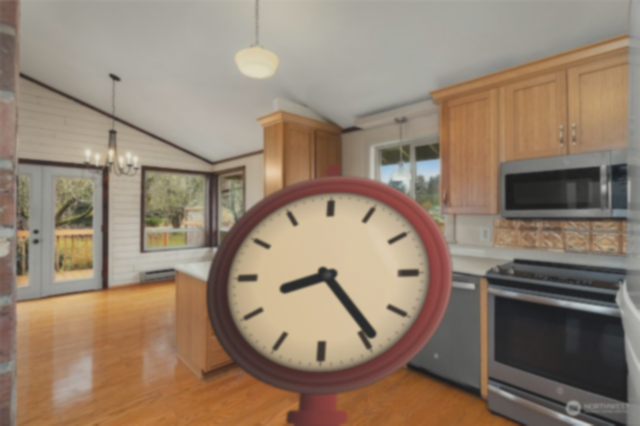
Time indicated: 8:24
